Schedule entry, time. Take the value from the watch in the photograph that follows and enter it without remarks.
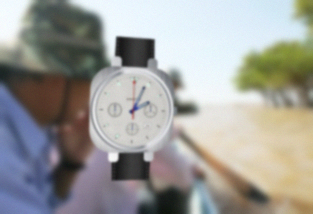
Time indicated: 2:04
